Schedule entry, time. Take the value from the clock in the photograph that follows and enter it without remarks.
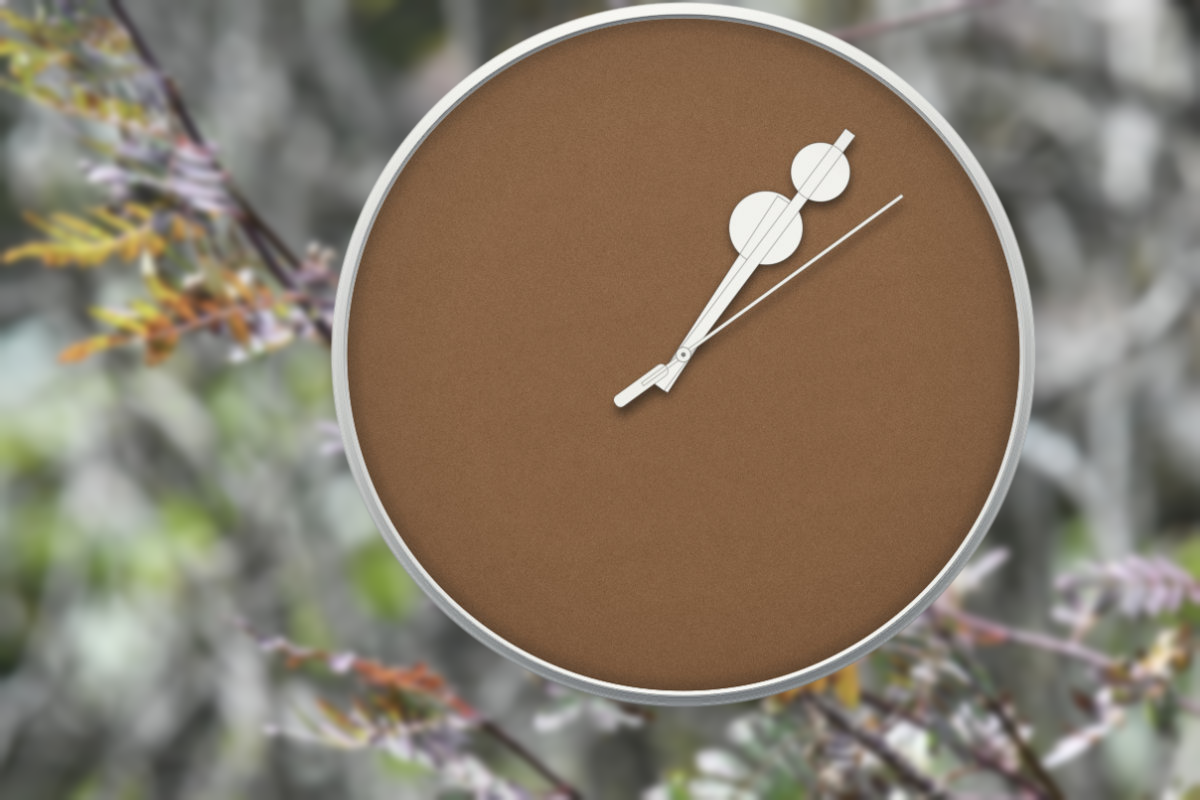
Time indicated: 1:06:09
